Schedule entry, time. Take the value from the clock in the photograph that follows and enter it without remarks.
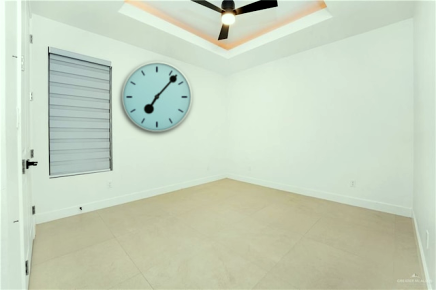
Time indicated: 7:07
